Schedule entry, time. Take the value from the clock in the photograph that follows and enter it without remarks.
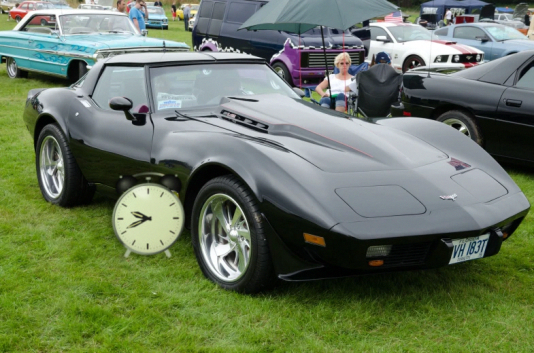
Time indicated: 9:41
